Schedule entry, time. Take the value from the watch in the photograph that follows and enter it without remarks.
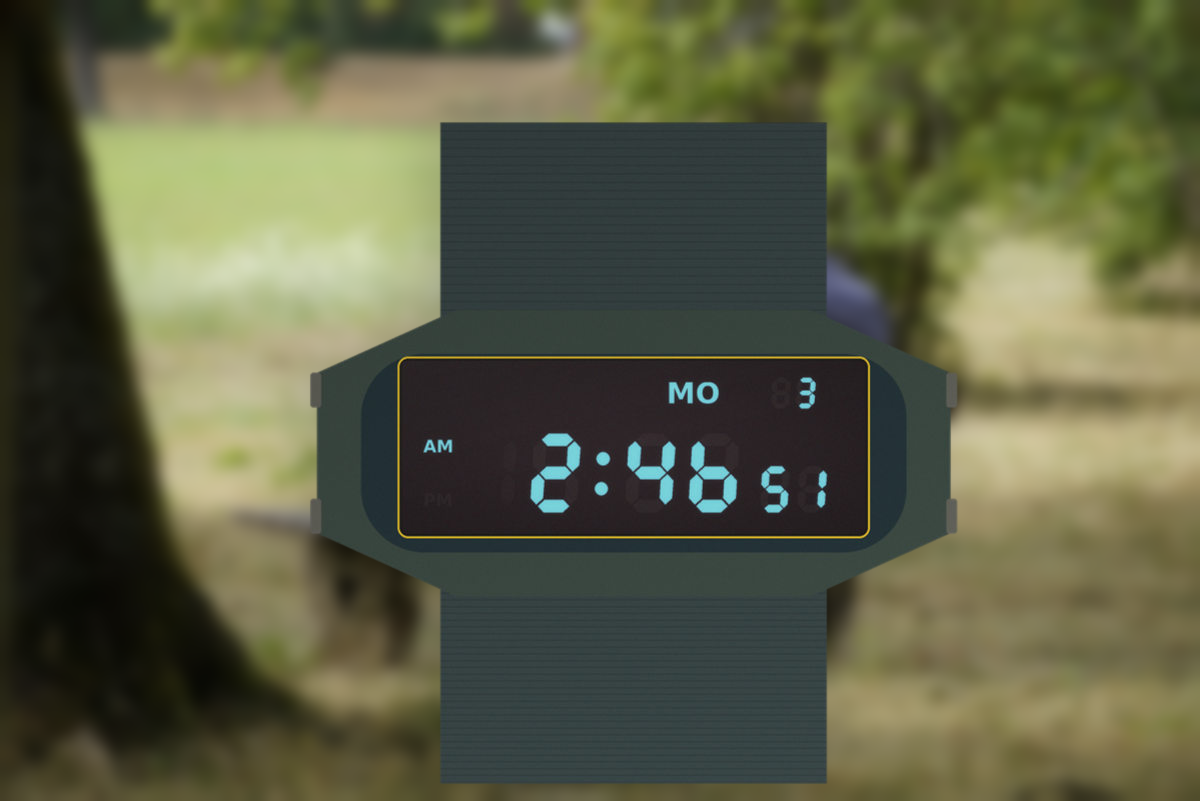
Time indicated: 2:46:51
